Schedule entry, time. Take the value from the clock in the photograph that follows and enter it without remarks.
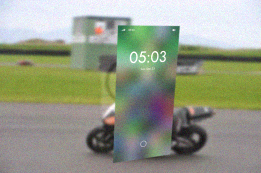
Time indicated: 5:03
